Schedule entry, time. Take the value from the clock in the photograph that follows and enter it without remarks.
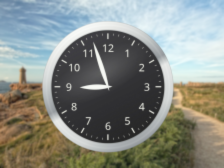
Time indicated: 8:57
